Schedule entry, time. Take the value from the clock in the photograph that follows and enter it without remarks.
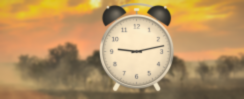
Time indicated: 9:13
